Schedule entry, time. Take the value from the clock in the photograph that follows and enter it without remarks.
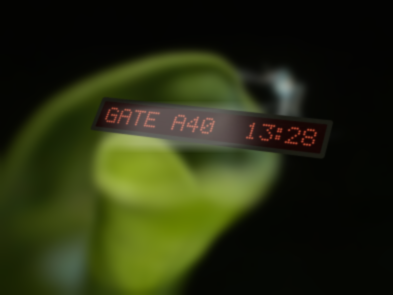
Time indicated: 13:28
